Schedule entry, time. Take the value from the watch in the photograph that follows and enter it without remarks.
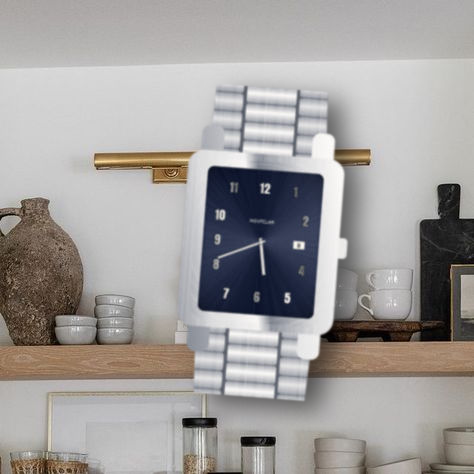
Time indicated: 5:41
